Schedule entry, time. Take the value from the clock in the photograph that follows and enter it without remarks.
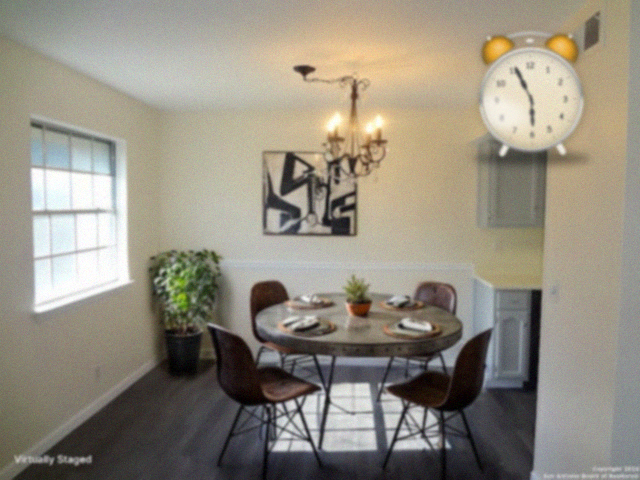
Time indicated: 5:56
